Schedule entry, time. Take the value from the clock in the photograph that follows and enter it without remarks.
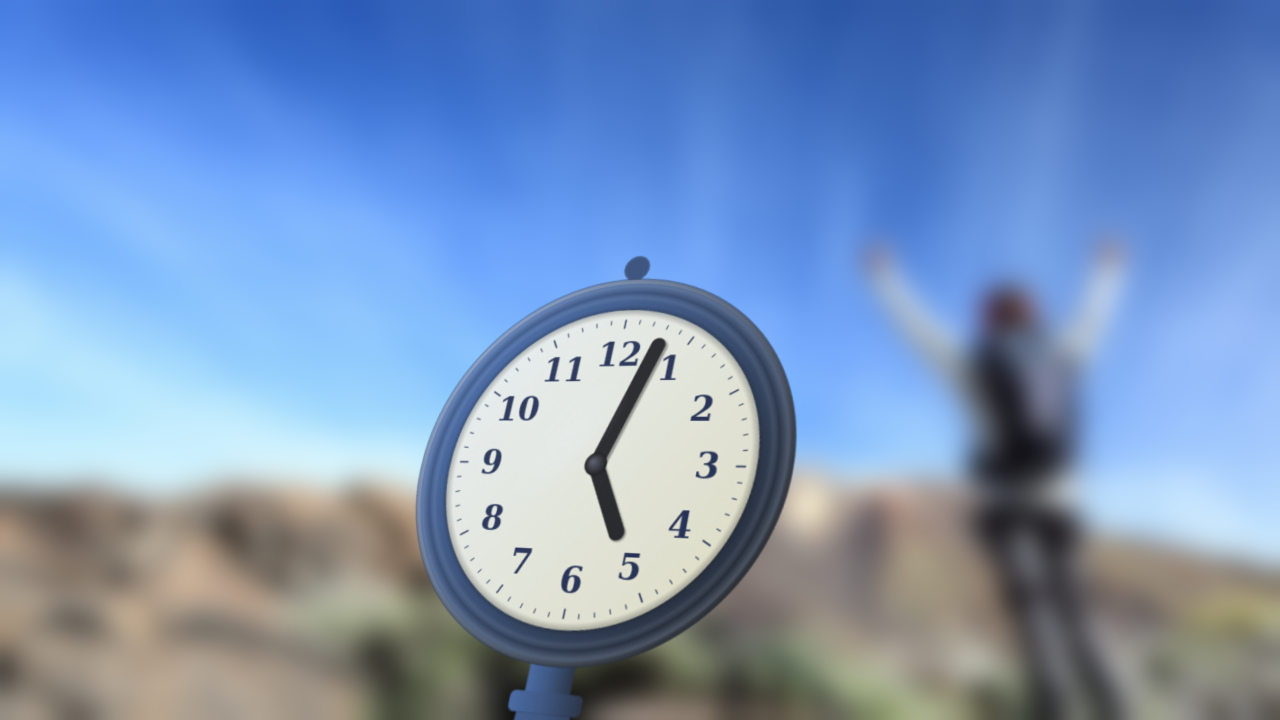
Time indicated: 5:03
